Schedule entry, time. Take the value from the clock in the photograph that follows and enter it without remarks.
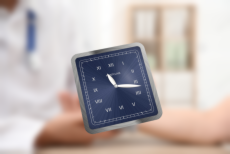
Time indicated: 11:17
